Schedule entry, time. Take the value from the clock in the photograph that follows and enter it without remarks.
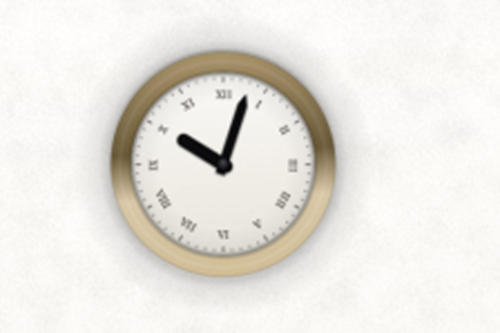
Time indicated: 10:03
